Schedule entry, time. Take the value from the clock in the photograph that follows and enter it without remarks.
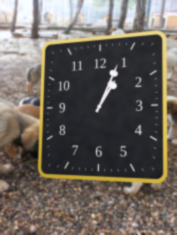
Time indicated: 1:04
